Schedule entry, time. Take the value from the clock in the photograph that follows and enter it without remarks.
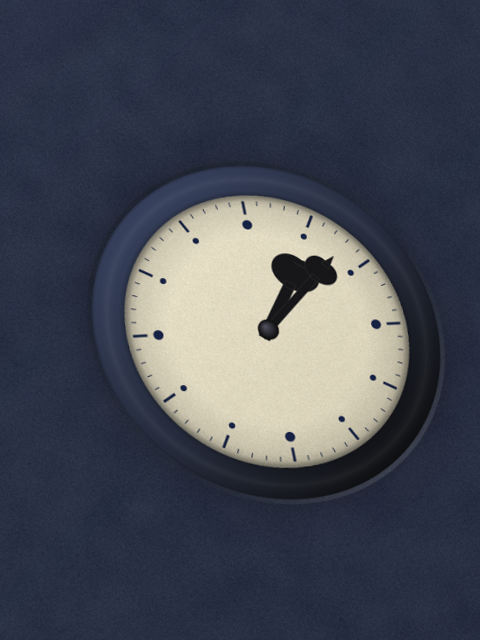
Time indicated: 1:08
